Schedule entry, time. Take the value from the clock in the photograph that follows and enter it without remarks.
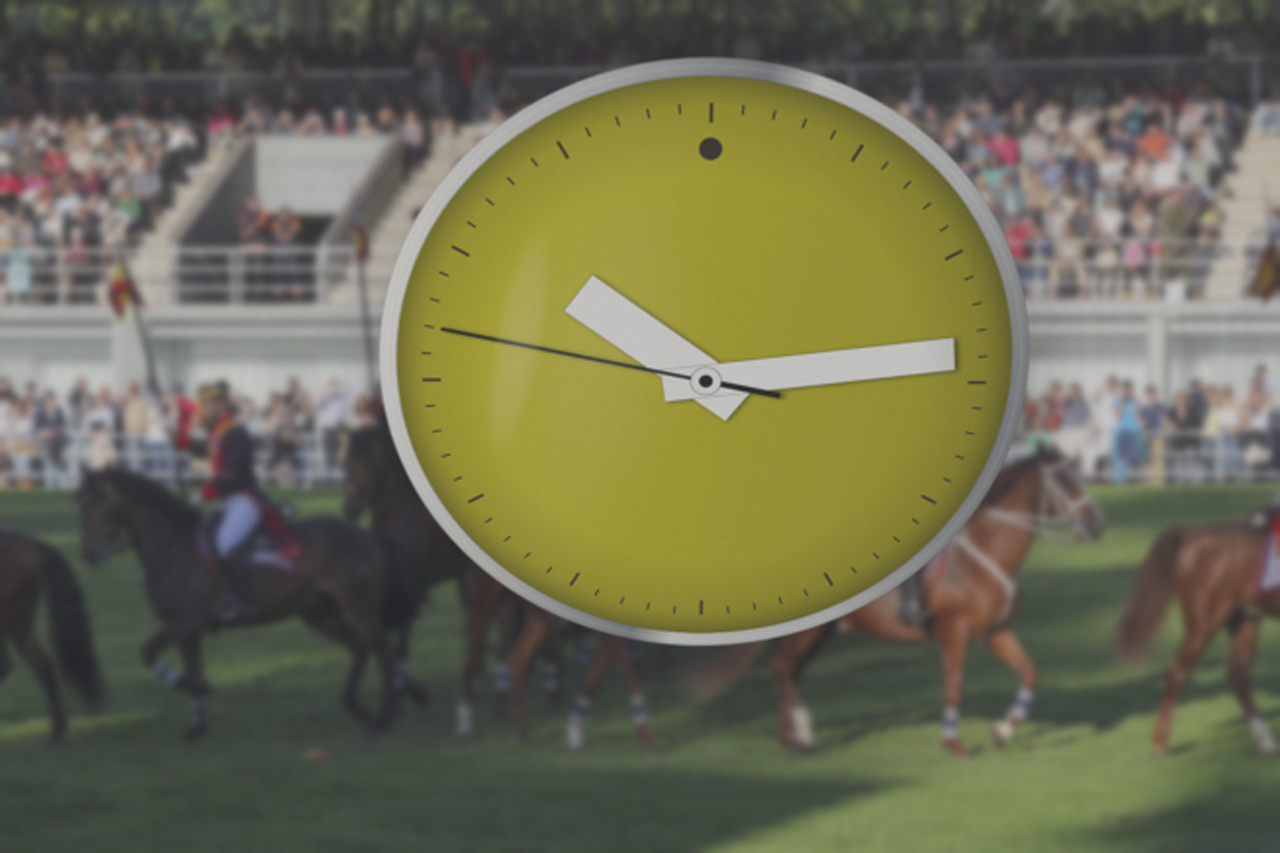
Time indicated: 10:13:47
